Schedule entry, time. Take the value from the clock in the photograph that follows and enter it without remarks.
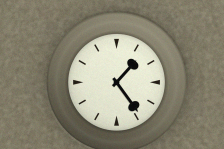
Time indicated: 1:24
